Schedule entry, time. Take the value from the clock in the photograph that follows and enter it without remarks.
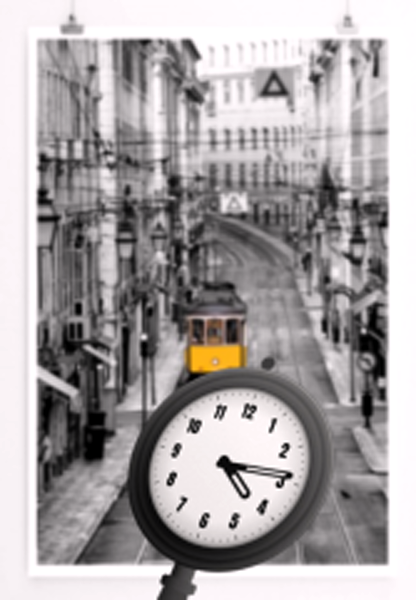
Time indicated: 4:14
